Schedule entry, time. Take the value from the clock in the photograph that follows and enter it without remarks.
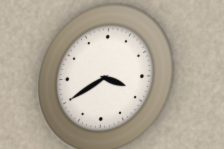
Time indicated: 3:40
